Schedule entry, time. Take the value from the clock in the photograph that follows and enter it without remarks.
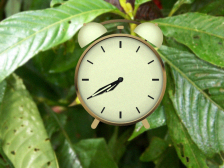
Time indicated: 7:40
